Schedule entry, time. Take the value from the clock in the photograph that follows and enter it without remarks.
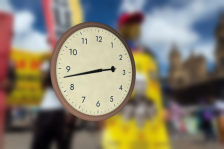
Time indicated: 2:43
